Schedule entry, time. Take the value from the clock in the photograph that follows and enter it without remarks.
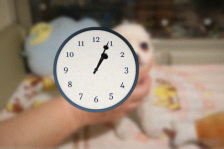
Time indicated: 1:04
